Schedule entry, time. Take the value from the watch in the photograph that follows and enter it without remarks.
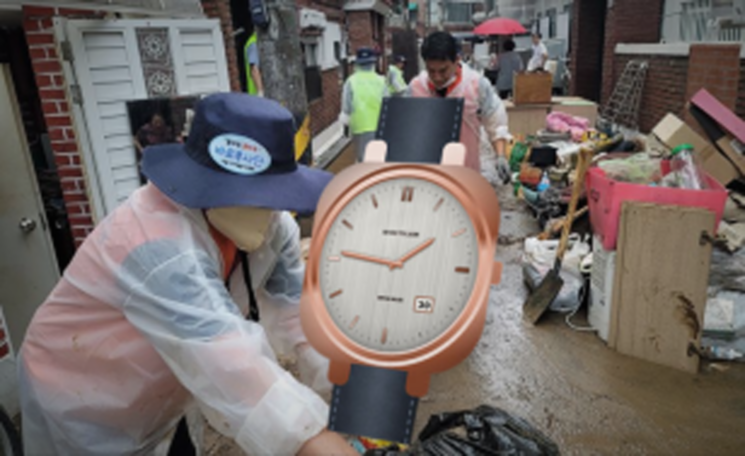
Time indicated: 1:46
